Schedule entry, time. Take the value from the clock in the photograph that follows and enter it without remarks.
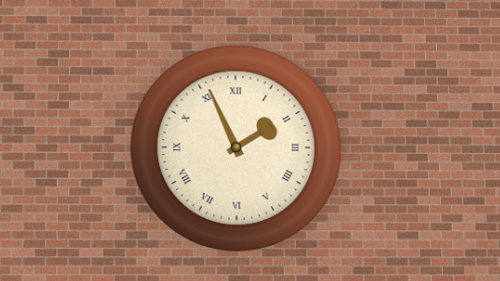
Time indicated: 1:56
